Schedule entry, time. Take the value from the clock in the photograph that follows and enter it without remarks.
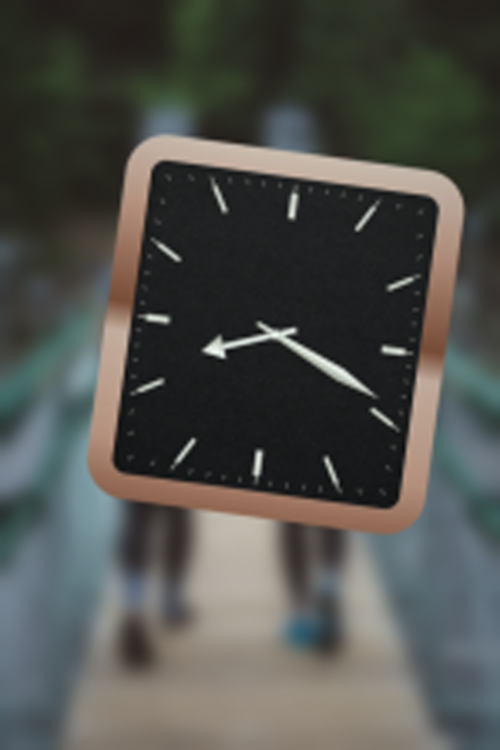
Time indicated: 8:19
